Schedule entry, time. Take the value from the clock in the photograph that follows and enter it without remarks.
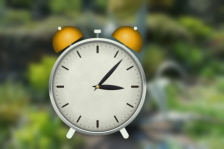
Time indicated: 3:07
